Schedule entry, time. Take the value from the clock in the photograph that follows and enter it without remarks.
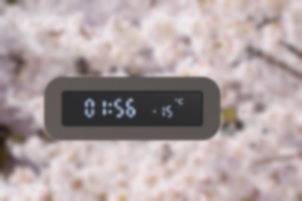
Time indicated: 1:56
